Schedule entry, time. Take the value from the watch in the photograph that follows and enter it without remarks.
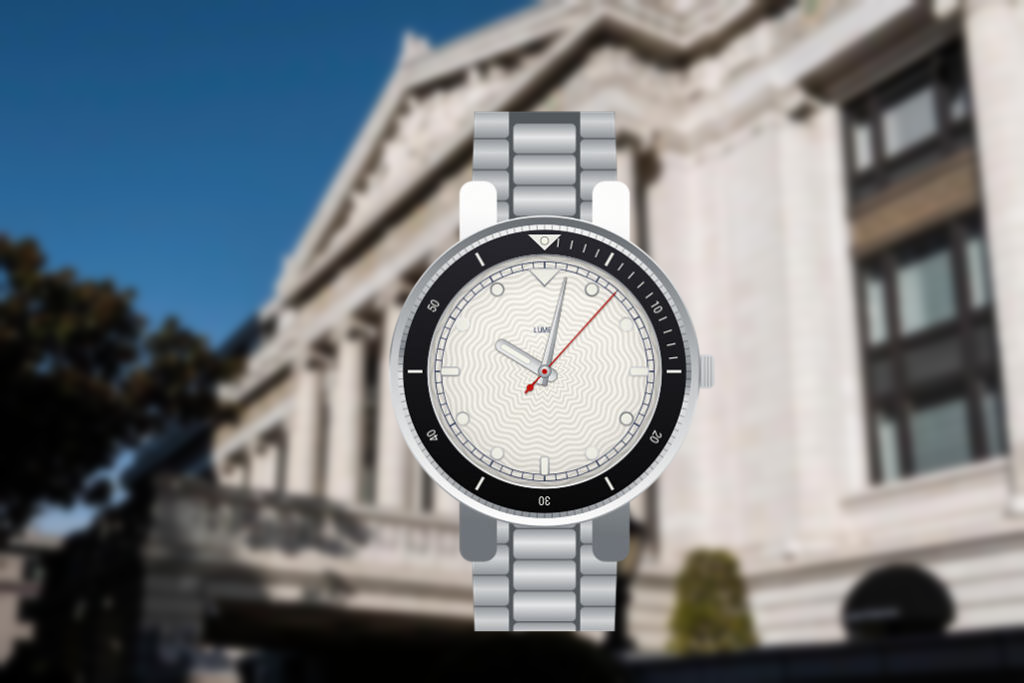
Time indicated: 10:02:07
